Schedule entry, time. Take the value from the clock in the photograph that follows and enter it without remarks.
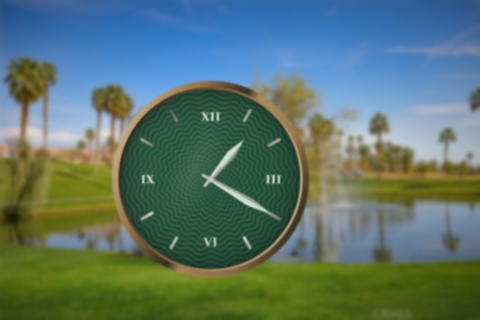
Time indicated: 1:20
